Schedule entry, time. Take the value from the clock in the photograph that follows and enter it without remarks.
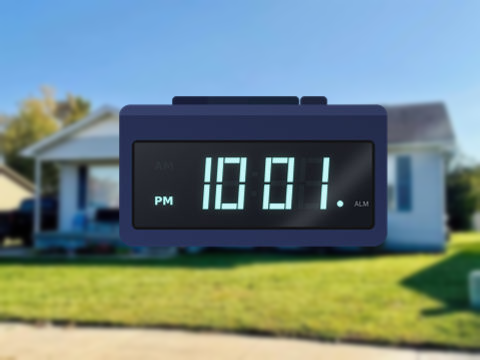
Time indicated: 10:01
